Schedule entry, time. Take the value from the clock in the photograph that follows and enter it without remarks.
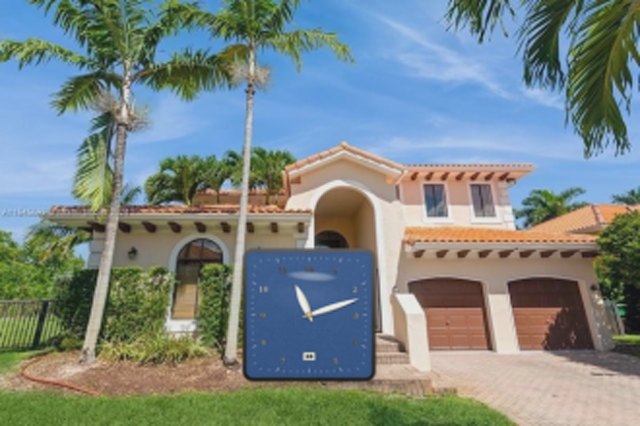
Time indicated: 11:12
